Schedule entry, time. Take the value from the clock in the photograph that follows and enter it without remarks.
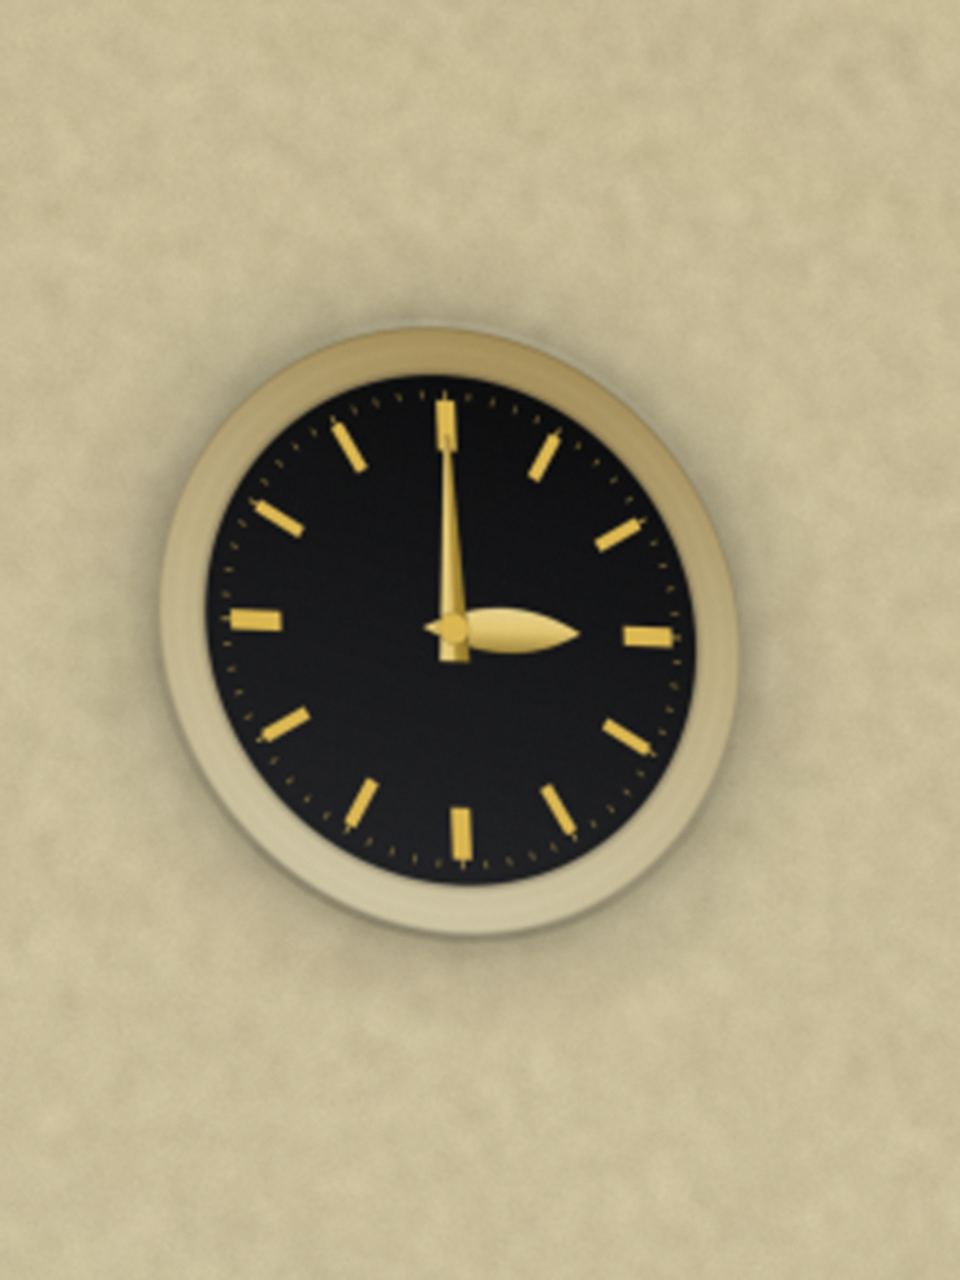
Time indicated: 3:00
